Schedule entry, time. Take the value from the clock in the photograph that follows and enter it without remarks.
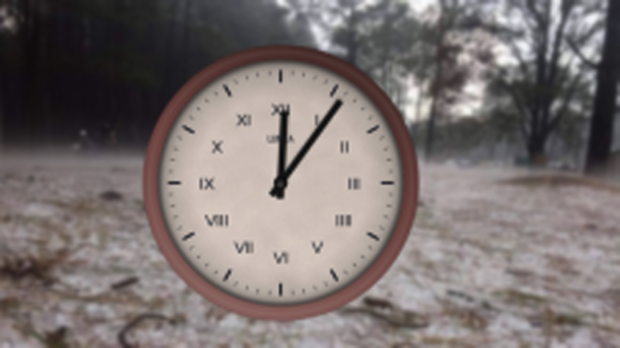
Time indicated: 12:06
